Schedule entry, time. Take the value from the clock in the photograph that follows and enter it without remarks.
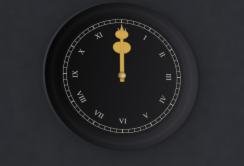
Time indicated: 12:00
